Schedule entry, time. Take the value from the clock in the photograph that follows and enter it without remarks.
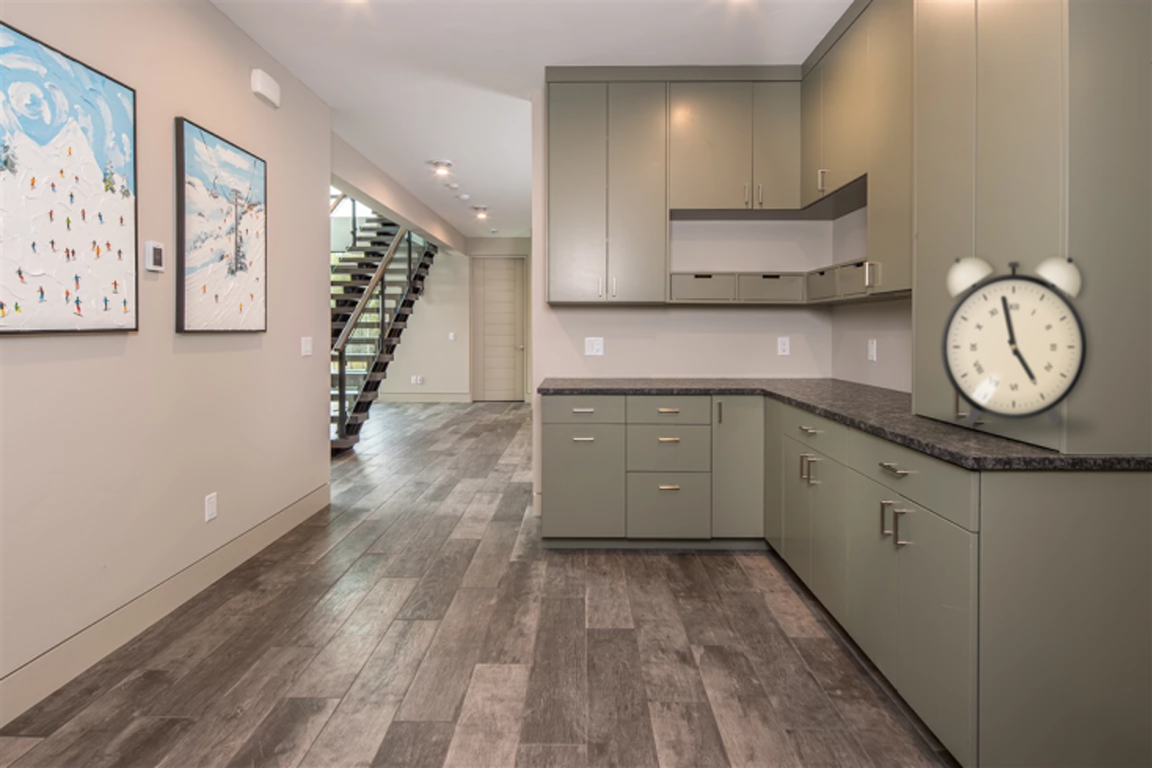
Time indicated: 4:58
